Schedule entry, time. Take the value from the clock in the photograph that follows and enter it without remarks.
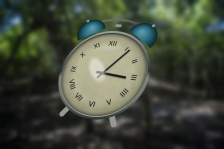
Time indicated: 3:06
